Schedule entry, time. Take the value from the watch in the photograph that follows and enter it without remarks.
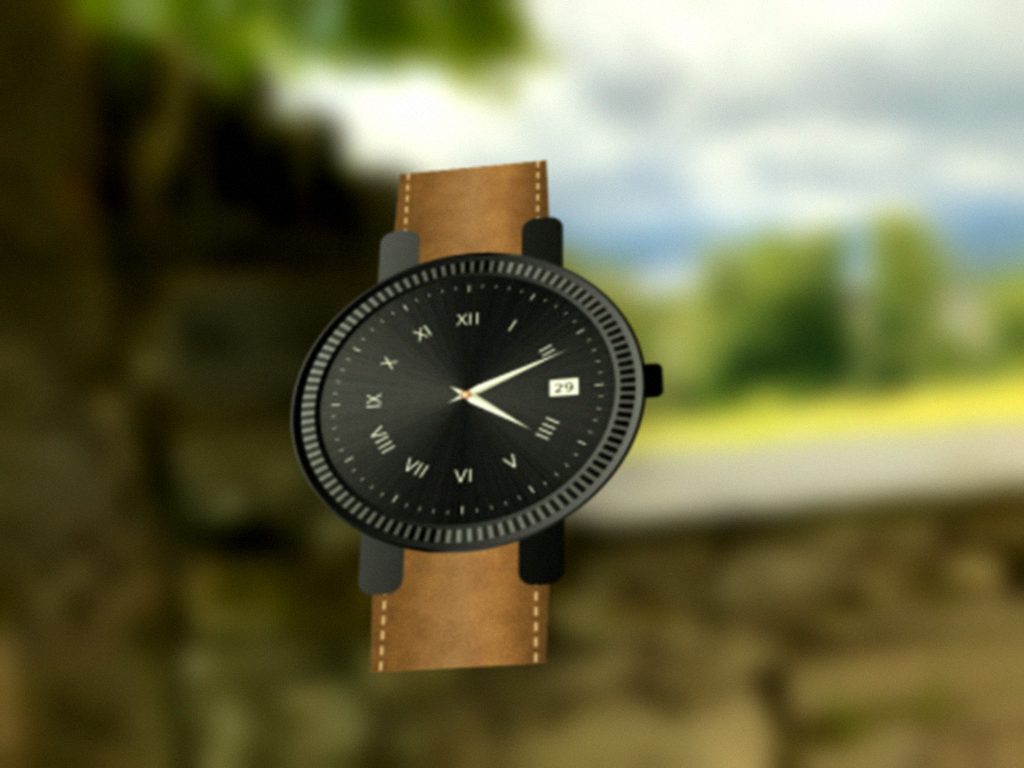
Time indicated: 4:11
